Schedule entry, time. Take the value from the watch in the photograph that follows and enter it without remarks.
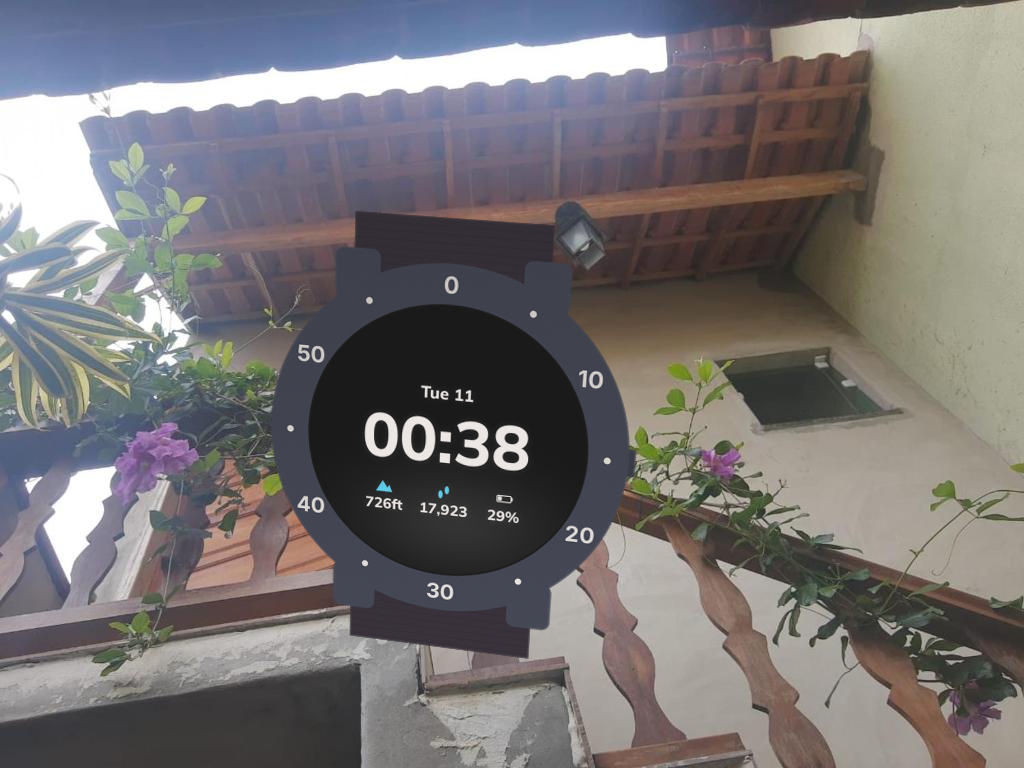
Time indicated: 0:38
